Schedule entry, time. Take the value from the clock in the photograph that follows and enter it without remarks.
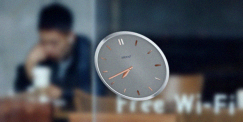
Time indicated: 7:42
